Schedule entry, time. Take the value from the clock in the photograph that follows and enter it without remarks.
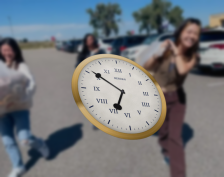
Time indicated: 6:51
